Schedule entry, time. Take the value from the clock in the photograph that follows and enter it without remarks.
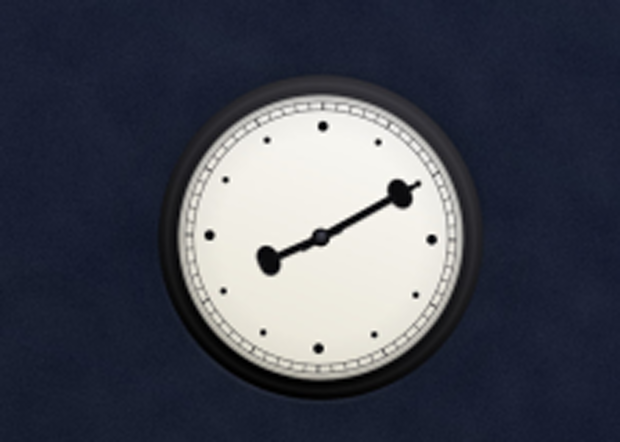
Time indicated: 8:10
